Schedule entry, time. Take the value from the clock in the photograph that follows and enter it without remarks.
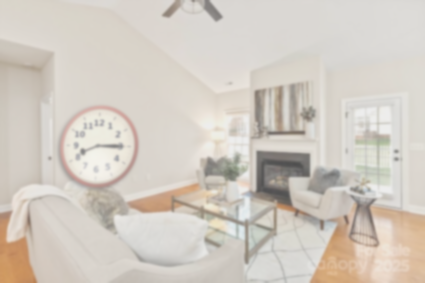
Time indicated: 8:15
